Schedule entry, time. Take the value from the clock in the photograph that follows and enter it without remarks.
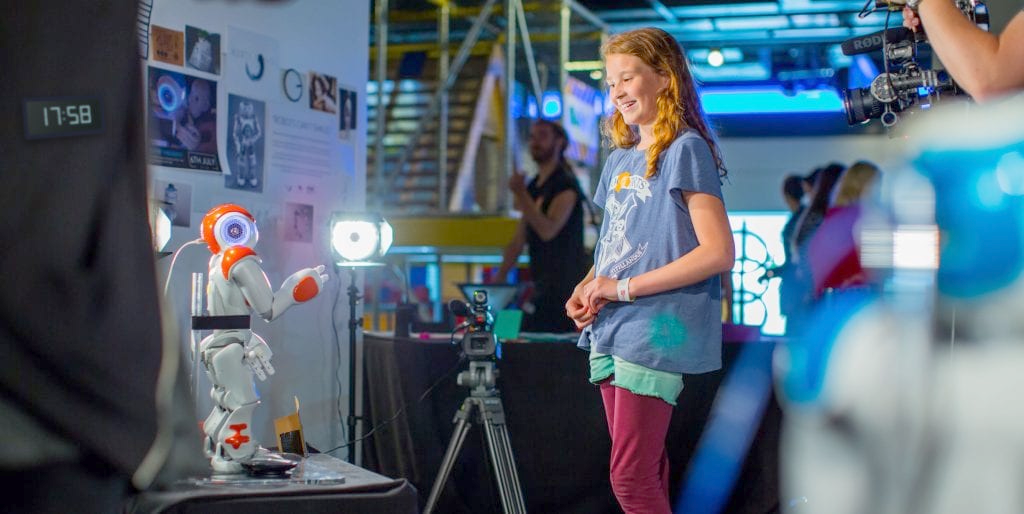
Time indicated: 17:58
